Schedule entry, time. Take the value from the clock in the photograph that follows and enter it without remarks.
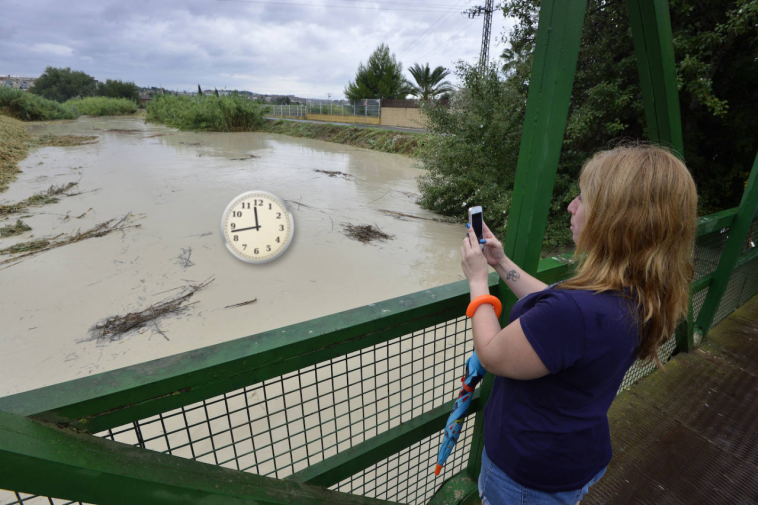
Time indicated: 11:43
